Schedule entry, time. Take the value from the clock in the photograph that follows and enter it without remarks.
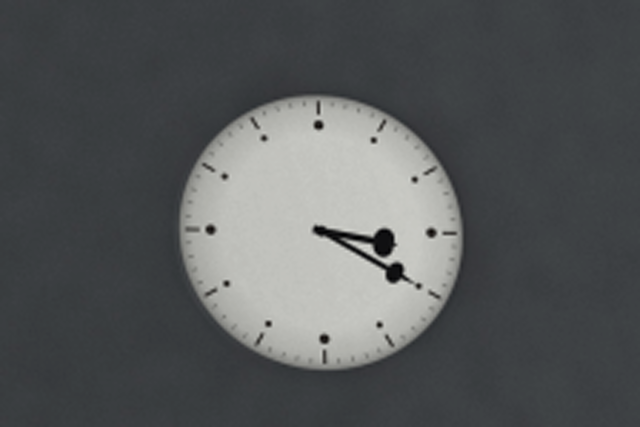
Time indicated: 3:20
